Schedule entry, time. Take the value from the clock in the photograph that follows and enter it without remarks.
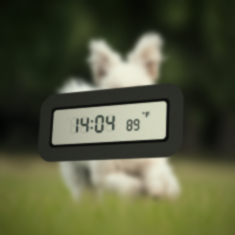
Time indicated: 14:04
